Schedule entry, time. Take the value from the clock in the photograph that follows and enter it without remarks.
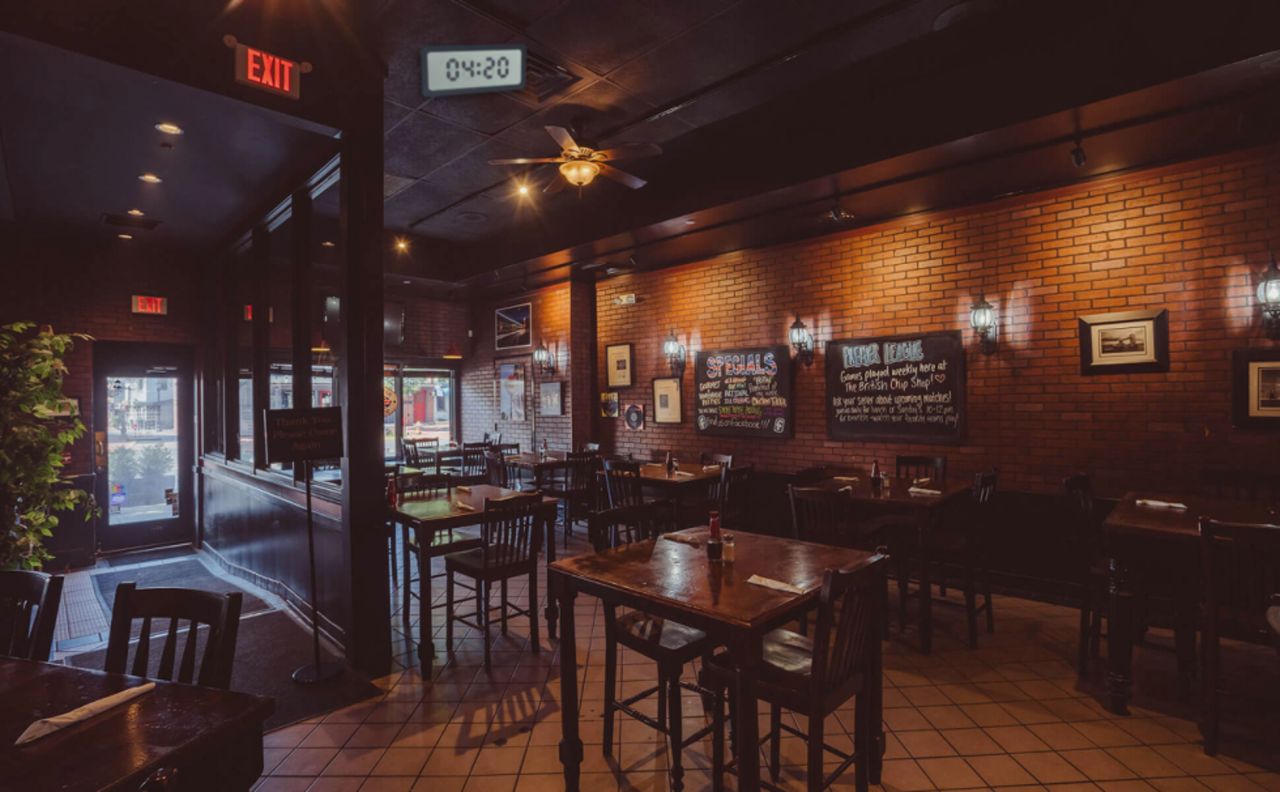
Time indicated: 4:20
